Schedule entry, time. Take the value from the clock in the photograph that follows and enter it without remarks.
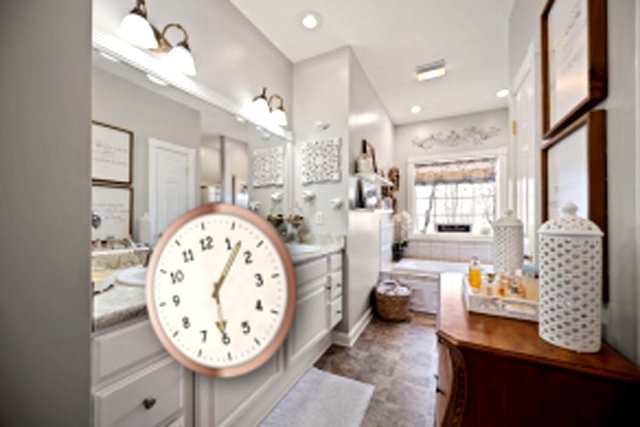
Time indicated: 6:07
